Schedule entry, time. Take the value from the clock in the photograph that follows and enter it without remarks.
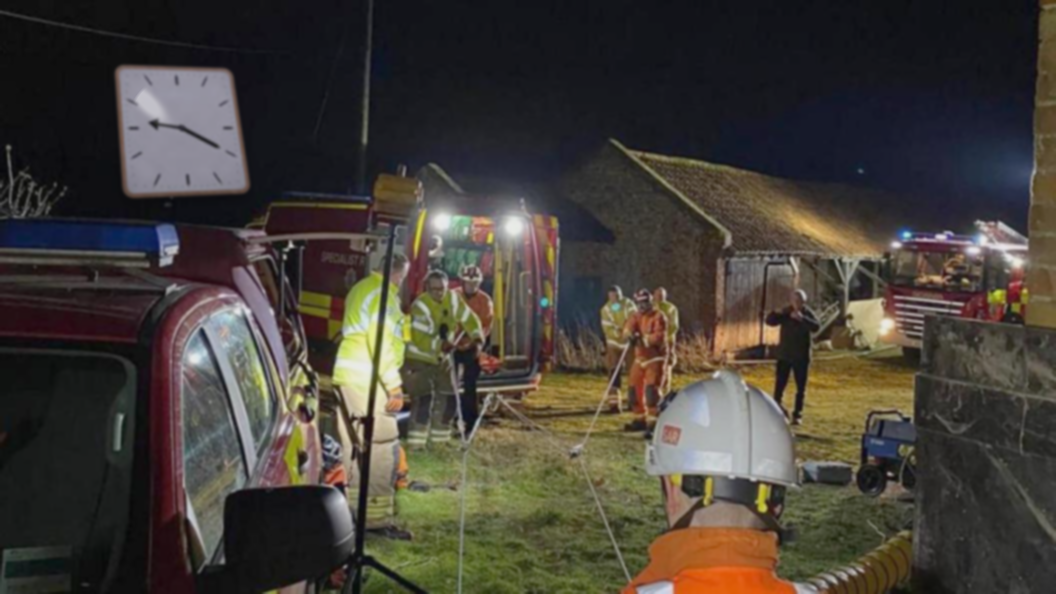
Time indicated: 9:20
